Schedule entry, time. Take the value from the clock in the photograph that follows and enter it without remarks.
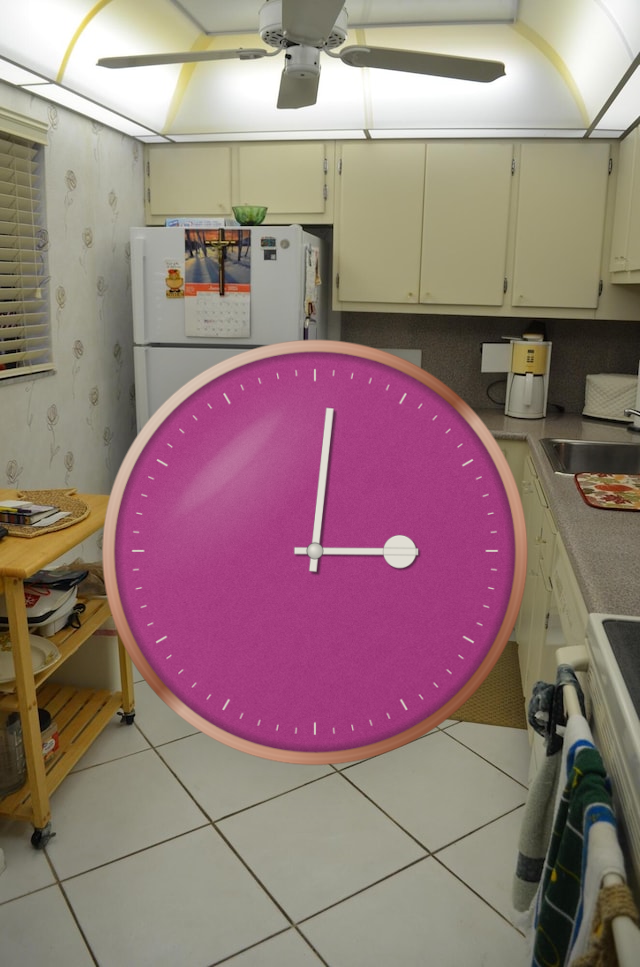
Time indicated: 3:01
